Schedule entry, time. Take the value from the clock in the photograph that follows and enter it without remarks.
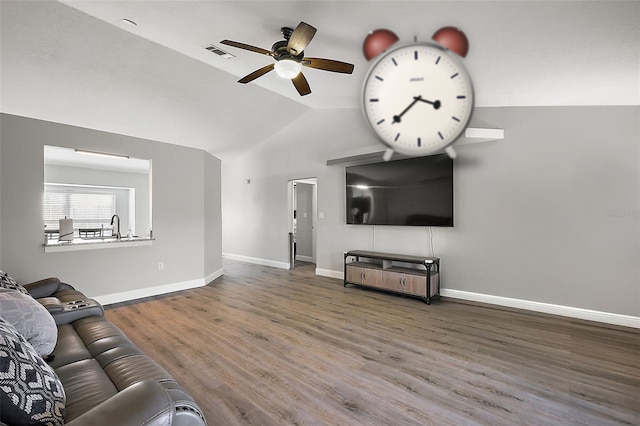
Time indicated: 3:38
